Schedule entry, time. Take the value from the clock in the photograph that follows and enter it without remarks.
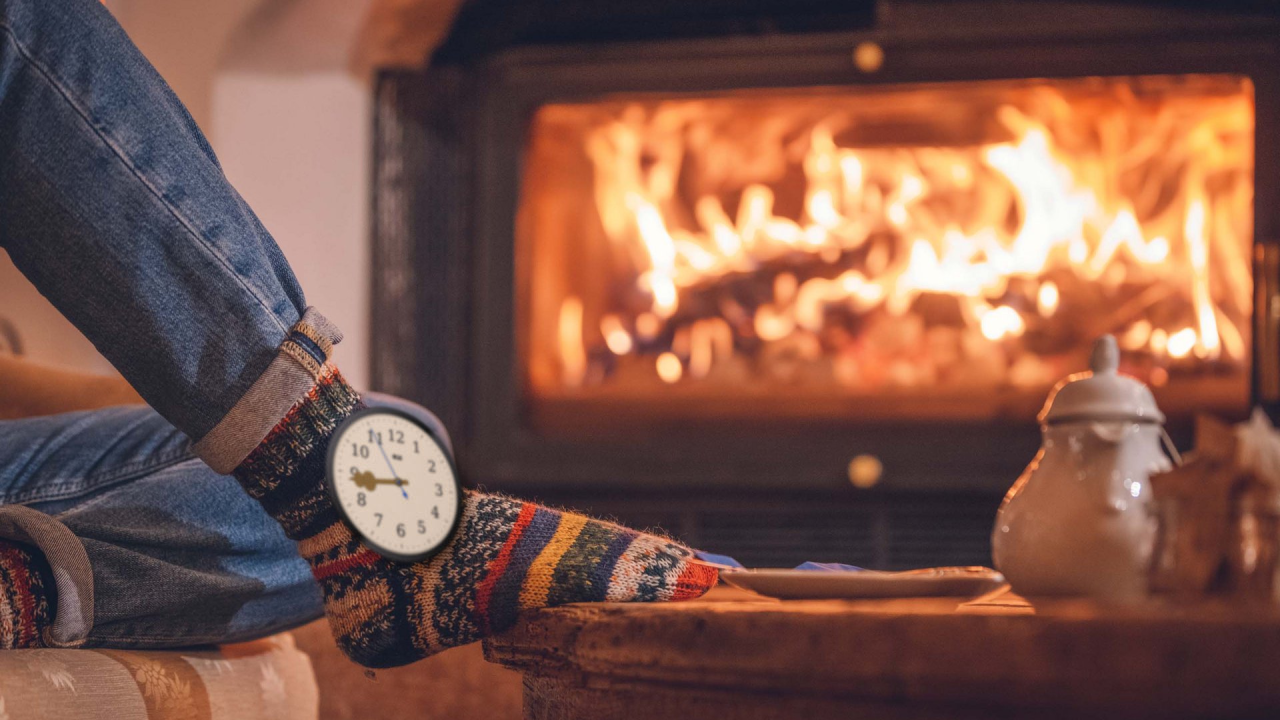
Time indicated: 8:43:55
